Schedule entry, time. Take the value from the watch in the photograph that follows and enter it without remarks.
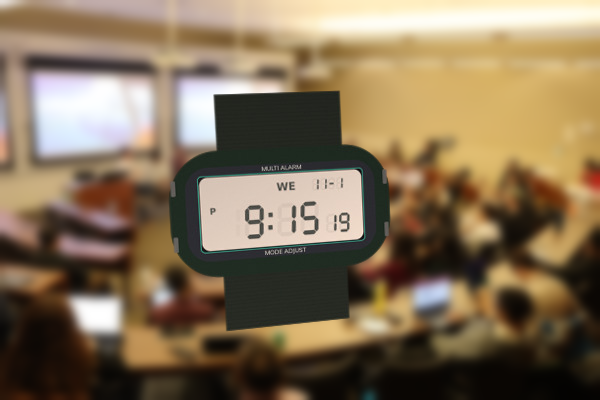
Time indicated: 9:15:19
